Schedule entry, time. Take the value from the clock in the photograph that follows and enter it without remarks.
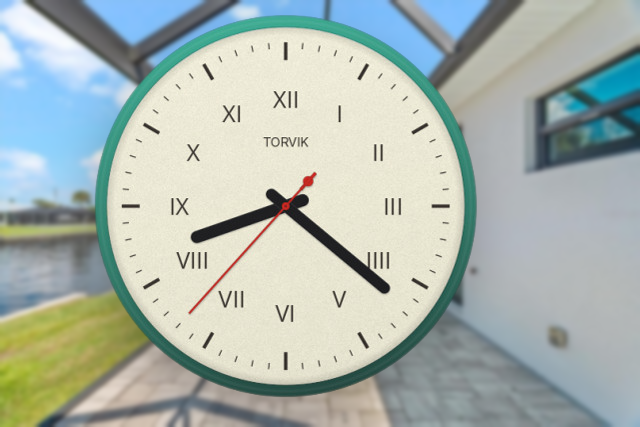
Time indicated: 8:21:37
